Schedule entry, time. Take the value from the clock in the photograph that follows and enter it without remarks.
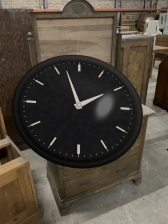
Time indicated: 1:57
